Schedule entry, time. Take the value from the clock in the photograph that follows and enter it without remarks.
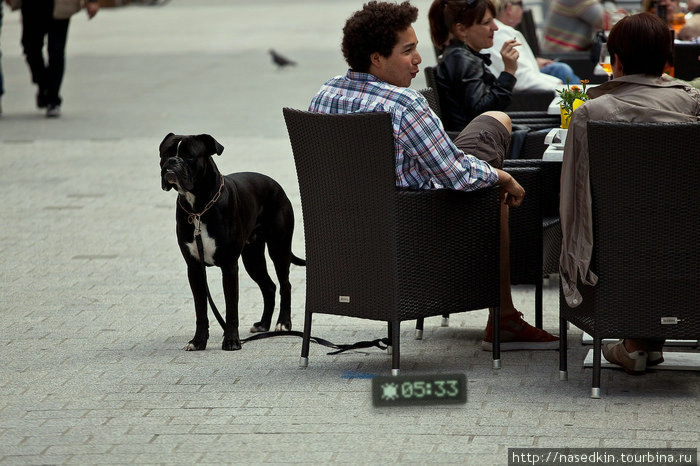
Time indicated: 5:33
